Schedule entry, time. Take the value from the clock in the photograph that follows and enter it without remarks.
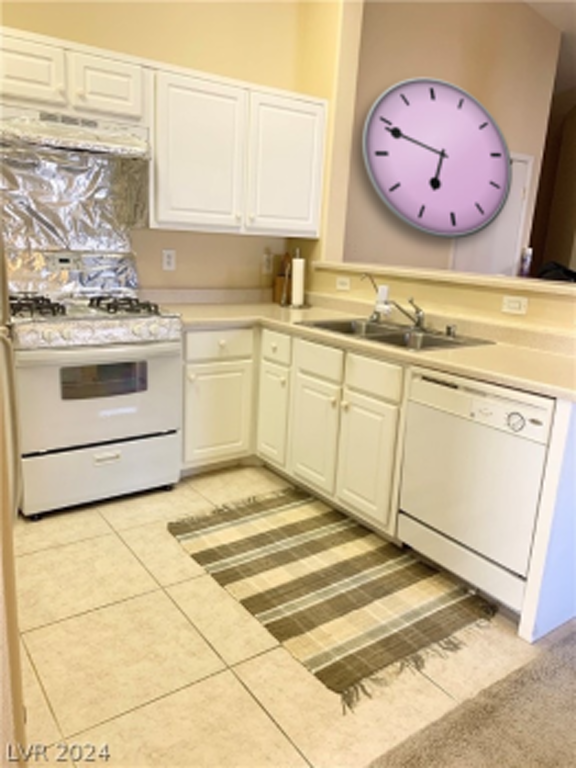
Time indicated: 6:49
